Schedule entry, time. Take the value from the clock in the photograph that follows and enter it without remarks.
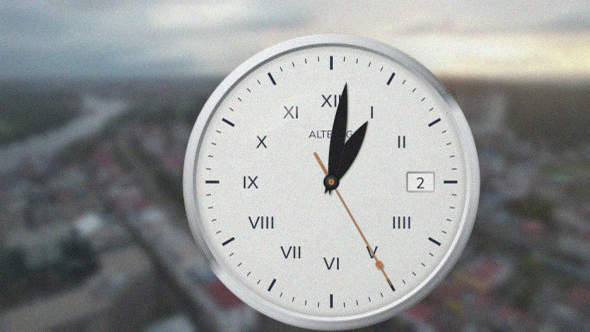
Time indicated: 1:01:25
